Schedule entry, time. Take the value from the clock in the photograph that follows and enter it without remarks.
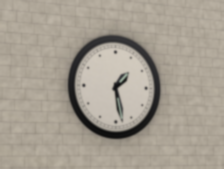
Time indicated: 1:28
